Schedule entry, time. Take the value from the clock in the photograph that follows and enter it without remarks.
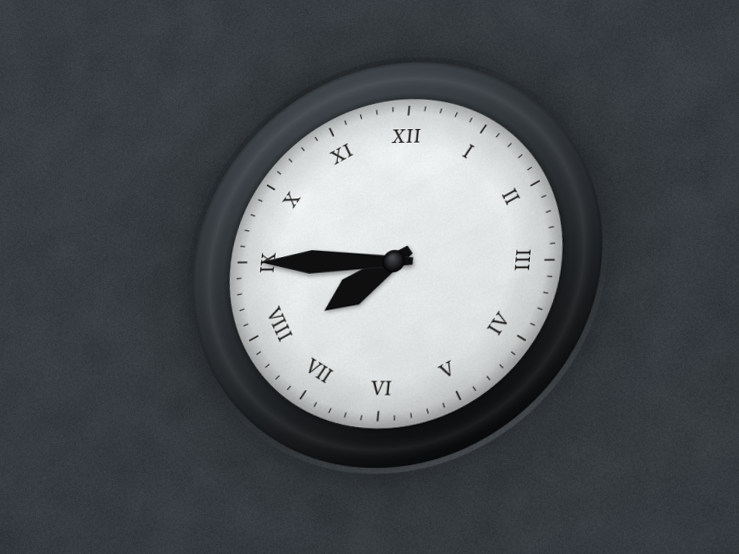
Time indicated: 7:45
